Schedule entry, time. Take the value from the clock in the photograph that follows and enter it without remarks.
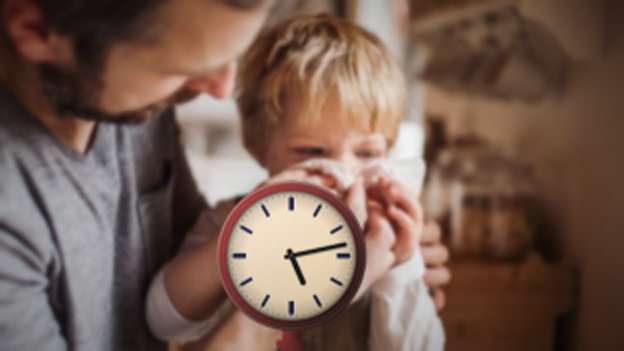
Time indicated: 5:13
